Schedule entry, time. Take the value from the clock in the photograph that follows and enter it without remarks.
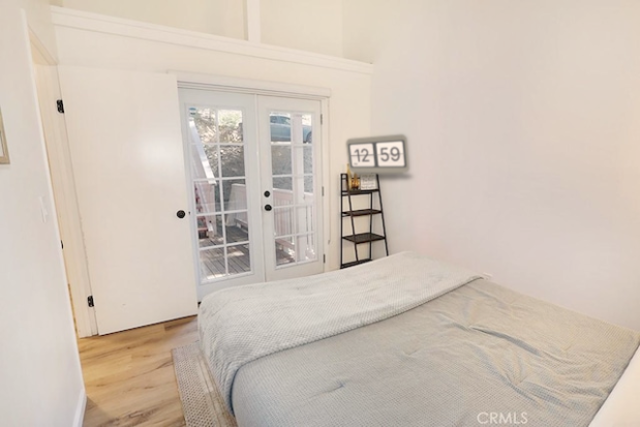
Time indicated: 12:59
